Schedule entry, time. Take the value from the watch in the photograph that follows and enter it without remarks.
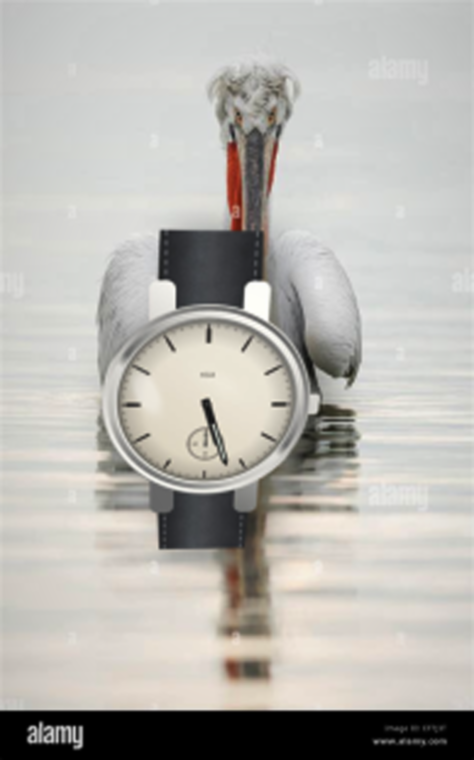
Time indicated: 5:27
